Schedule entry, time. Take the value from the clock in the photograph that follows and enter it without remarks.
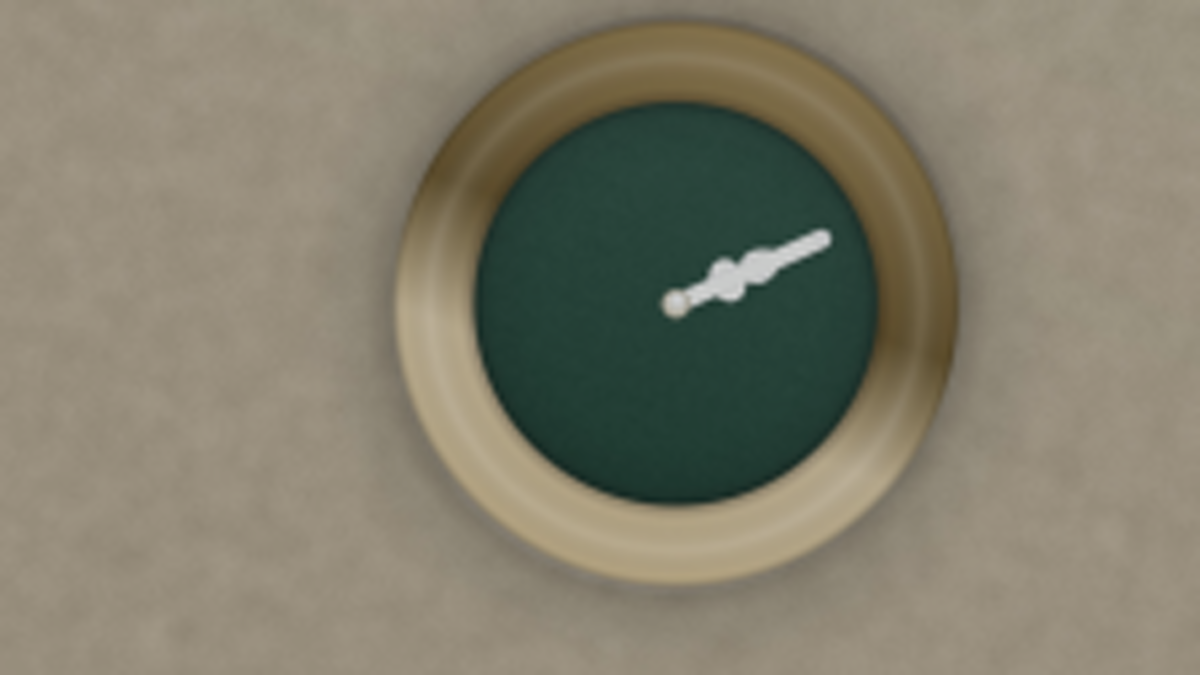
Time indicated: 2:11
